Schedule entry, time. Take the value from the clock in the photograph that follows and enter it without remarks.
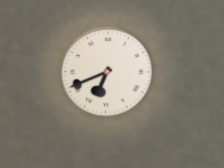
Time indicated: 6:41
